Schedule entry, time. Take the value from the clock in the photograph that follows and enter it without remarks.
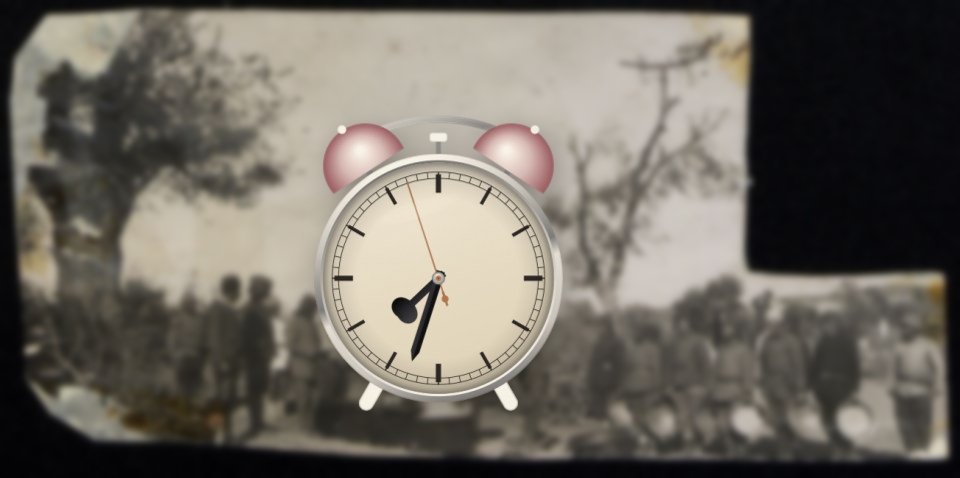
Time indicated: 7:32:57
